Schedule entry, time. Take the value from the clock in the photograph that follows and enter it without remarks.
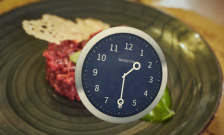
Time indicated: 1:30
